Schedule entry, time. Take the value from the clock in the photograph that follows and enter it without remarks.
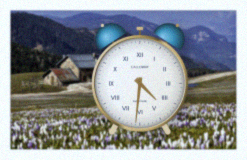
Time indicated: 4:31
